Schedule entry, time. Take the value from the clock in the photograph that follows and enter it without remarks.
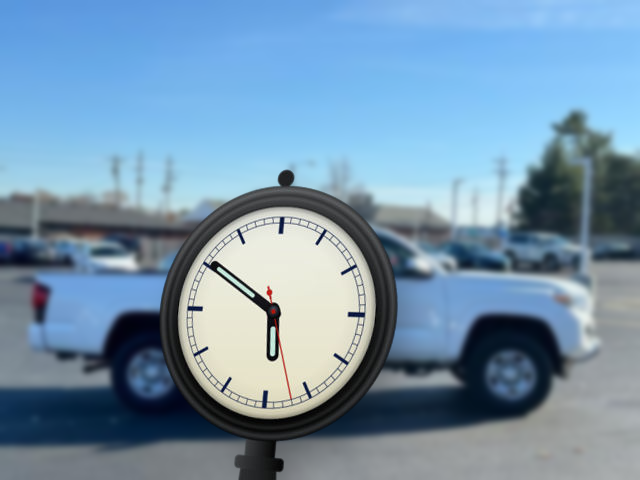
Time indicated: 5:50:27
